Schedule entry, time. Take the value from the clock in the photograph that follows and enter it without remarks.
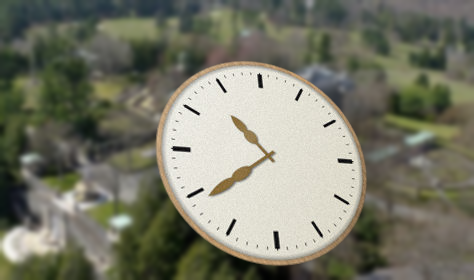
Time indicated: 10:39
